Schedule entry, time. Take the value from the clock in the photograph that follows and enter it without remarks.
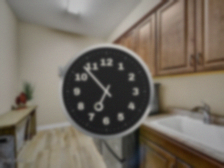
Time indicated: 6:53
